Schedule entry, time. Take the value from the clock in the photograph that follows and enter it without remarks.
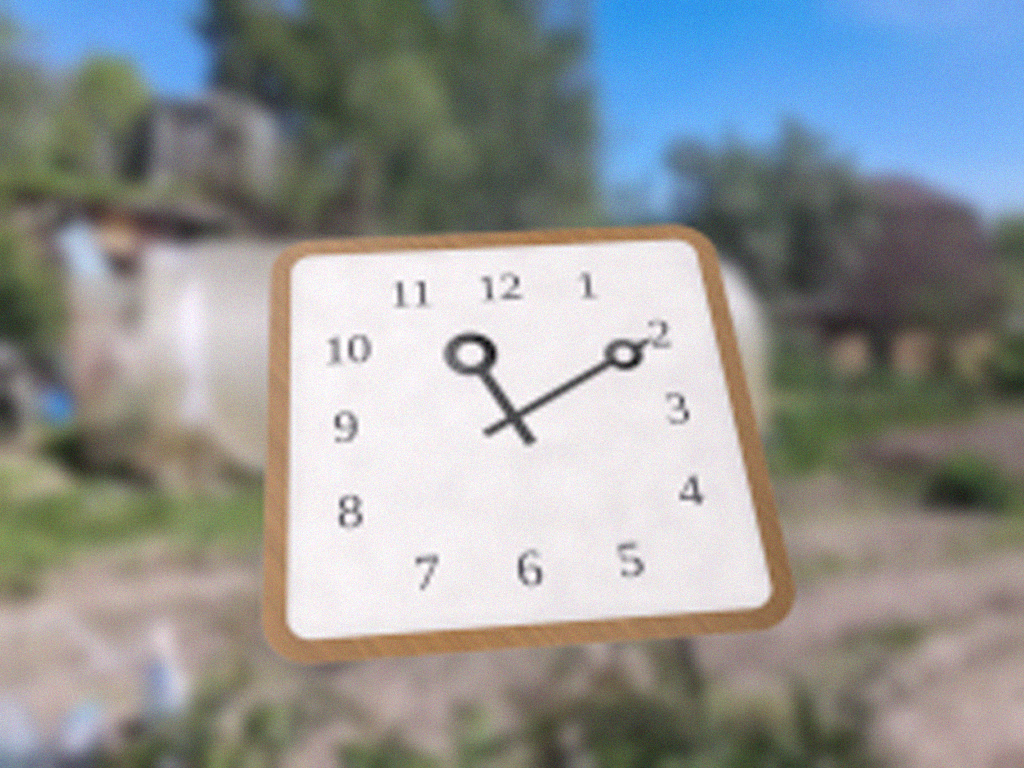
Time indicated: 11:10
